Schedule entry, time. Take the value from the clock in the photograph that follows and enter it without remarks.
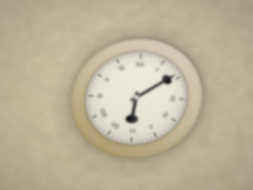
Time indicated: 6:09
